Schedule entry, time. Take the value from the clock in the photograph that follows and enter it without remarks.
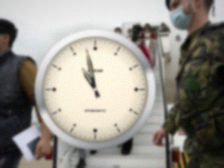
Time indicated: 10:58
